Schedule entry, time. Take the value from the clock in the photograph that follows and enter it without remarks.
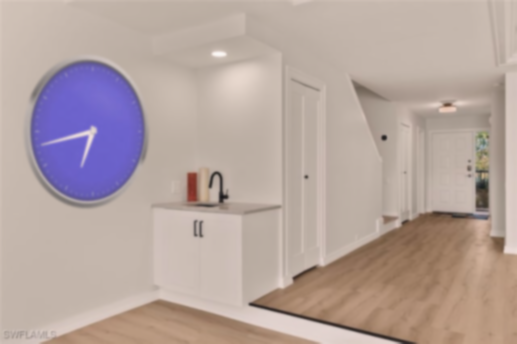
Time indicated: 6:43
